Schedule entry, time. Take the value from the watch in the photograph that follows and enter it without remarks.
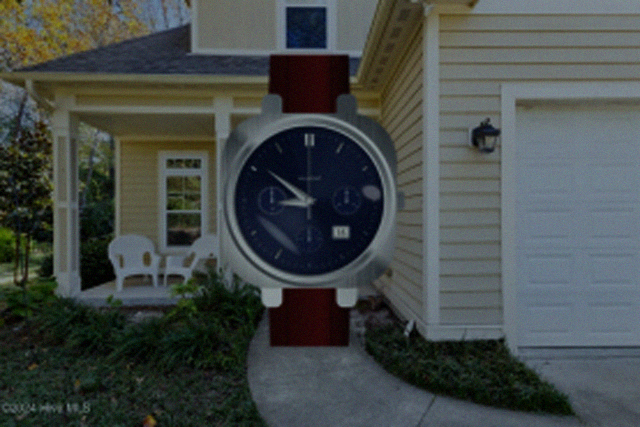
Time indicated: 8:51
